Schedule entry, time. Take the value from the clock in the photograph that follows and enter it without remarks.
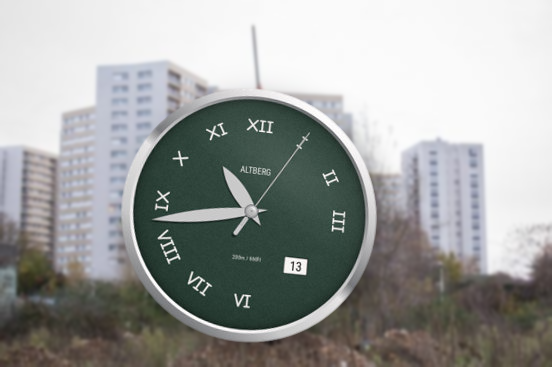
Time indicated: 10:43:05
